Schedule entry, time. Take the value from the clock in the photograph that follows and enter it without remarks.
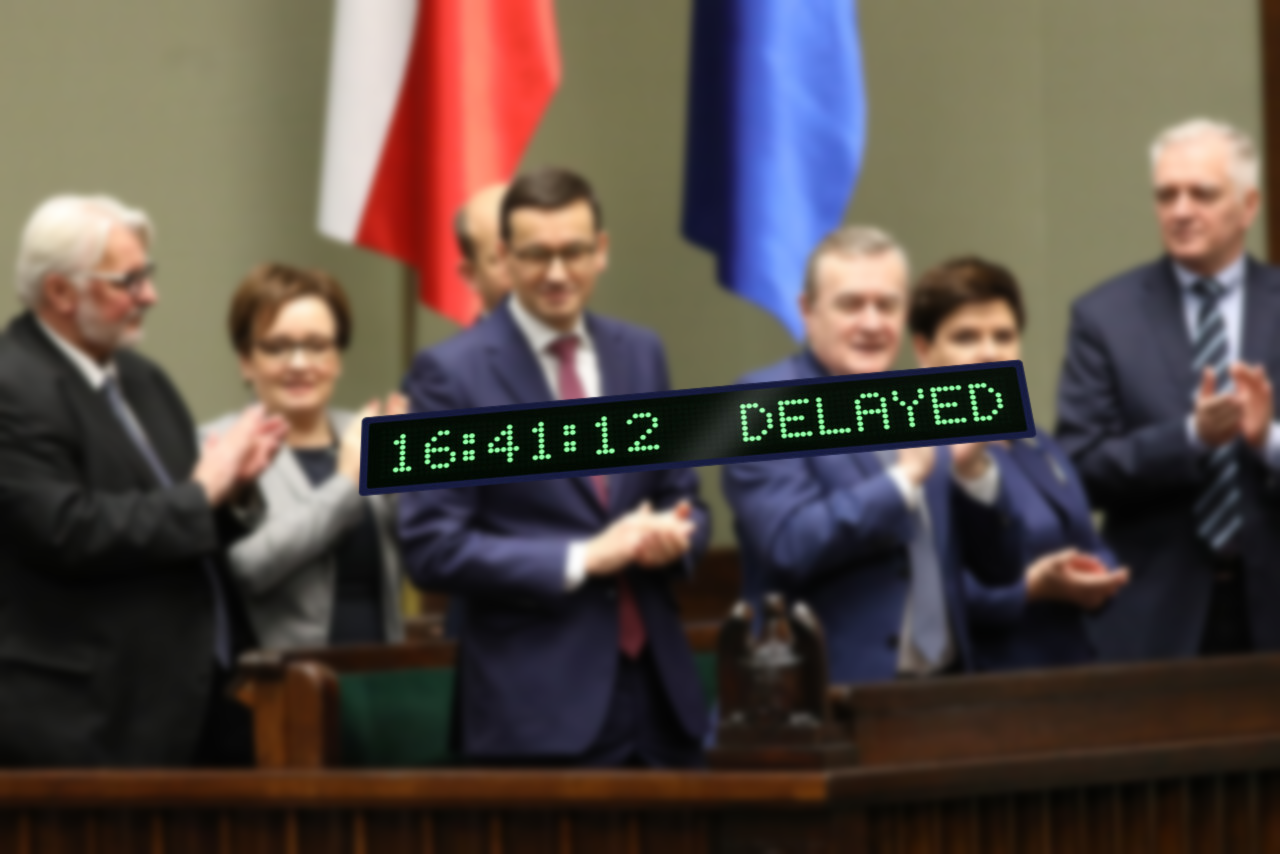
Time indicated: 16:41:12
